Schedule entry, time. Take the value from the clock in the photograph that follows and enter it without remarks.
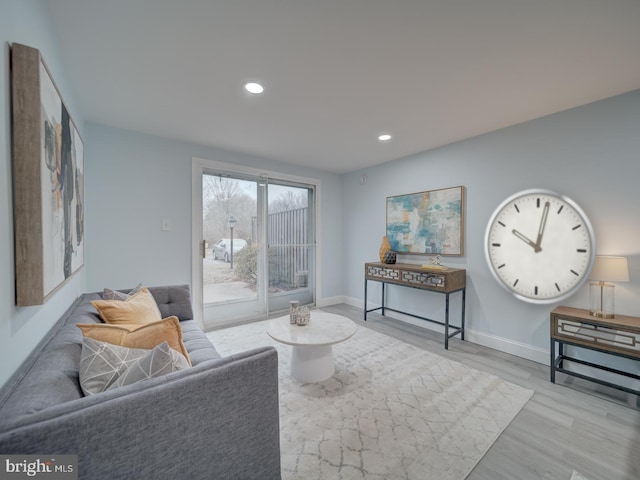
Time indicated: 10:02
